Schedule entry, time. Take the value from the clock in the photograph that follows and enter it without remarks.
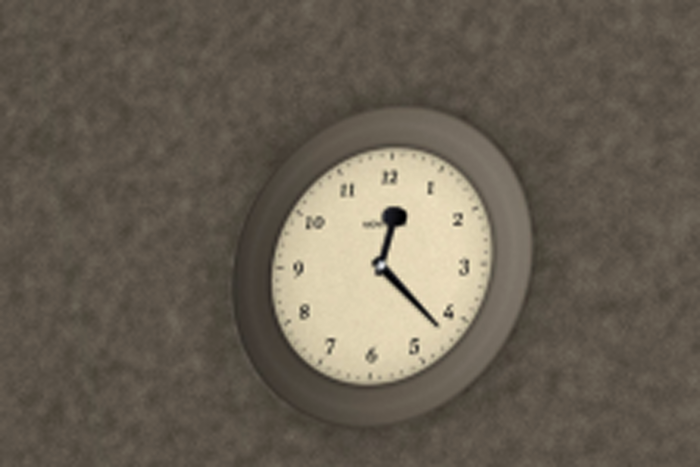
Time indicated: 12:22
